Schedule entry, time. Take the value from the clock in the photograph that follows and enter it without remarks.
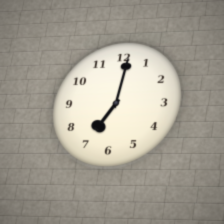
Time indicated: 7:01
